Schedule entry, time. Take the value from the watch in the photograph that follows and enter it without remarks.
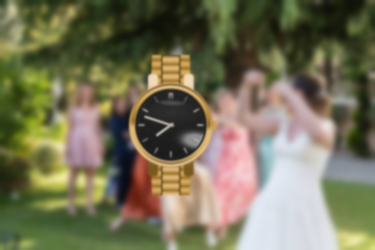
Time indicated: 7:48
